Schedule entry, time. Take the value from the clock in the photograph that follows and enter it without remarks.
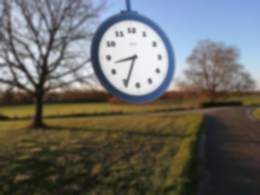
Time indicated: 8:34
